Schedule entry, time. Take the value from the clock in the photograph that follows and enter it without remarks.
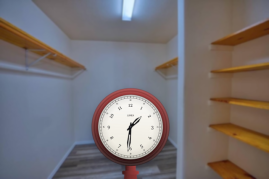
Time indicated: 1:31
